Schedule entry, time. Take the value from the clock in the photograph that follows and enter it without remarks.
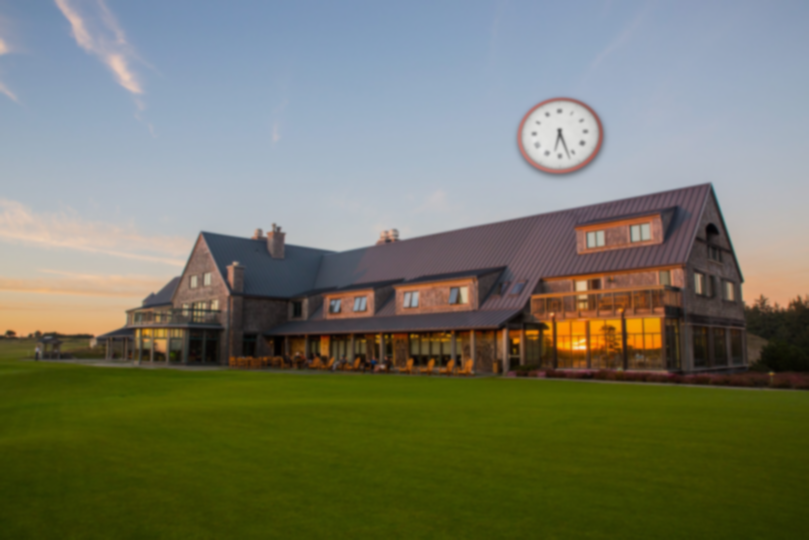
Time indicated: 6:27
